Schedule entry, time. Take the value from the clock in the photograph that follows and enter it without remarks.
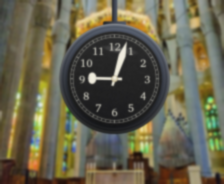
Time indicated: 9:03
